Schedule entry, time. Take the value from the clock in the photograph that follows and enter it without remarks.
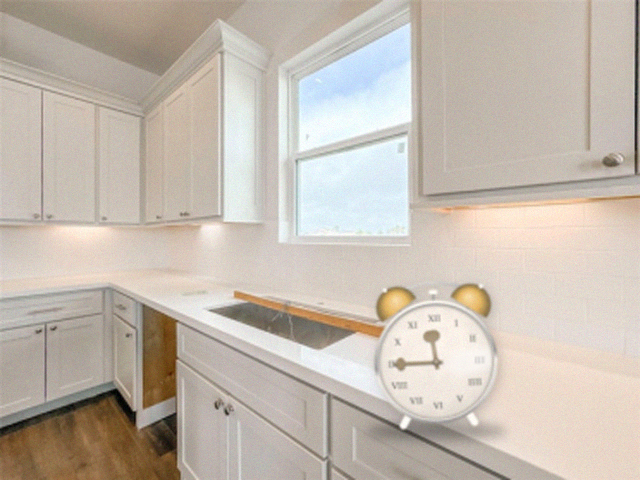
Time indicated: 11:45
